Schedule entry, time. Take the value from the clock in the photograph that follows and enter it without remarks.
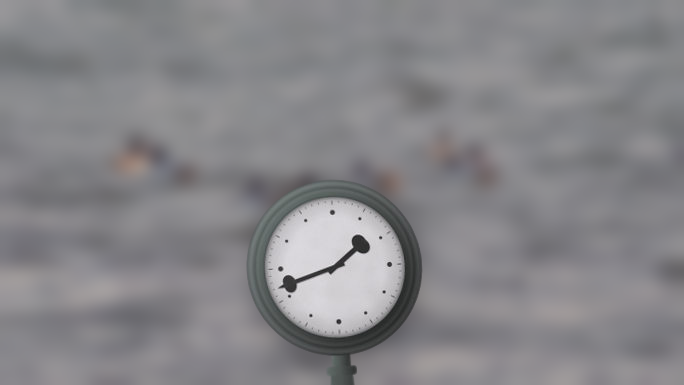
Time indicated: 1:42
